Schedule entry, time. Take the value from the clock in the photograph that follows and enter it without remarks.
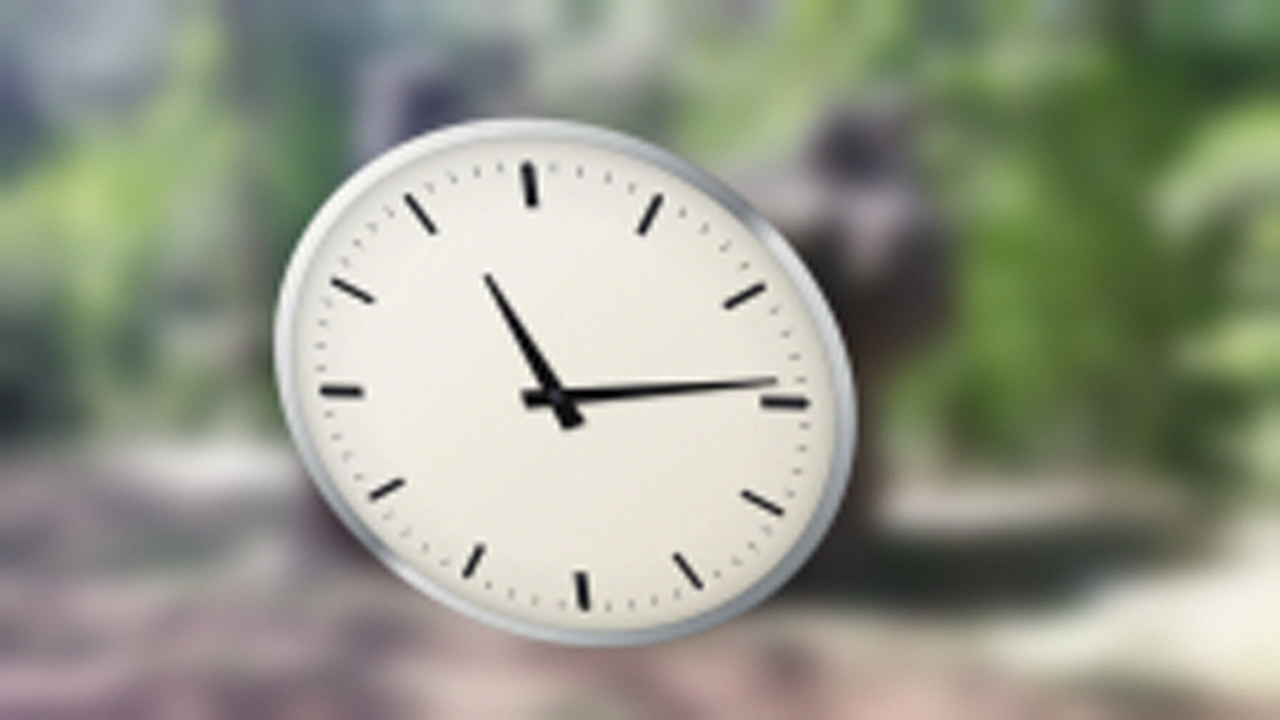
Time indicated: 11:14
